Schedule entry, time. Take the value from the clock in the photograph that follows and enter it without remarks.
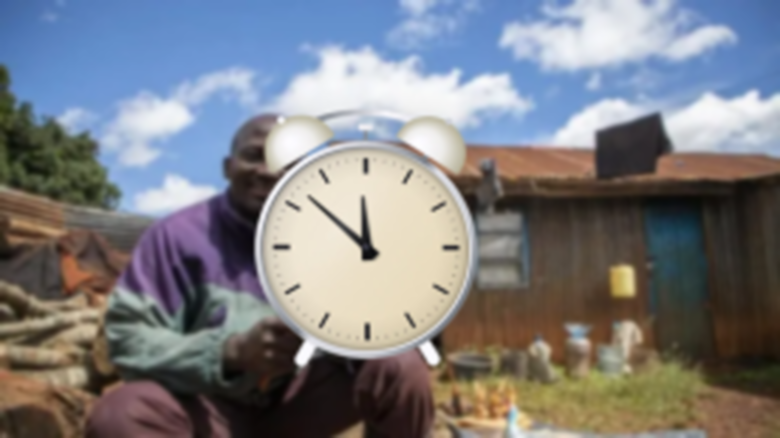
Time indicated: 11:52
